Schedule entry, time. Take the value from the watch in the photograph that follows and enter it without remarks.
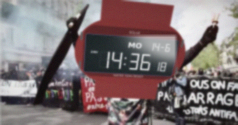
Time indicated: 14:36
